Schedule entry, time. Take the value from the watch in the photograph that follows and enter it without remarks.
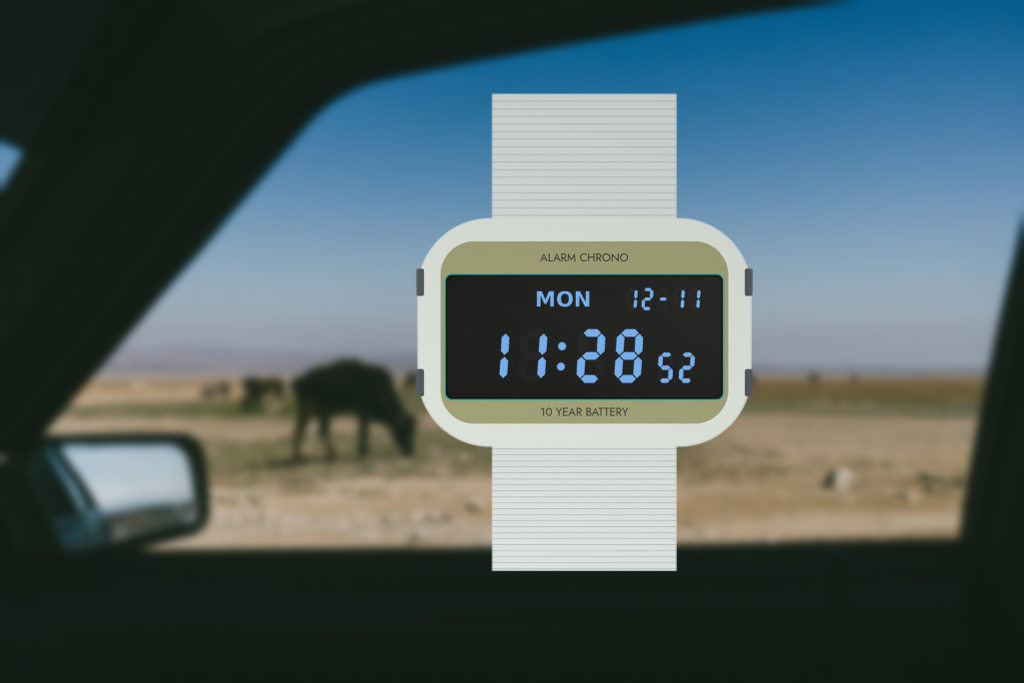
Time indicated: 11:28:52
